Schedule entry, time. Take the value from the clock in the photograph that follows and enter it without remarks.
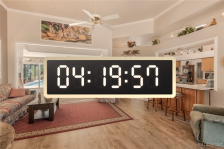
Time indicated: 4:19:57
